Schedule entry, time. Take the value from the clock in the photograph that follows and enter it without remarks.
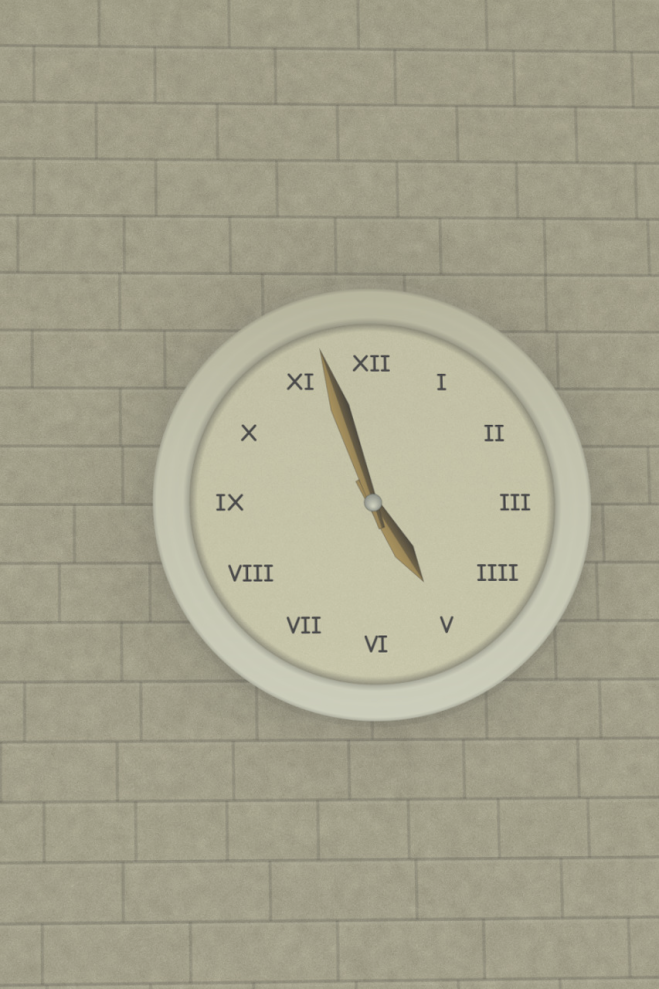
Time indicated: 4:57
